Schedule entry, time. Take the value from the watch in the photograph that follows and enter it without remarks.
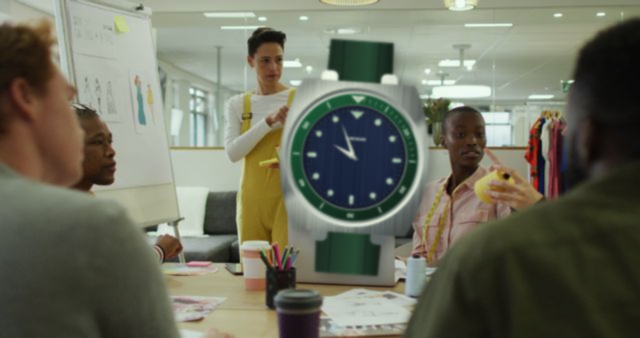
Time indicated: 9:56
